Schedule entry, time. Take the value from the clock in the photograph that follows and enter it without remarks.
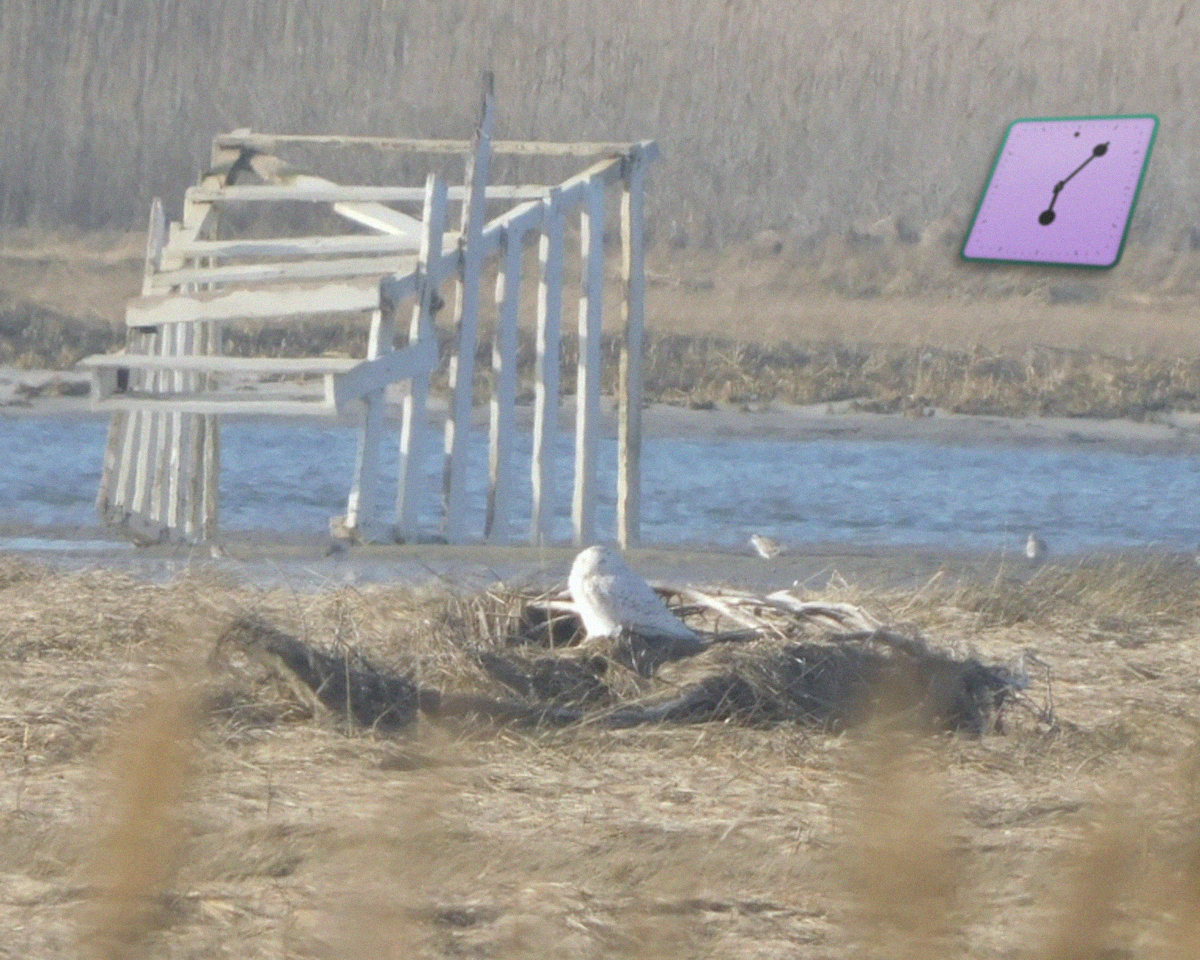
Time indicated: 6:06
